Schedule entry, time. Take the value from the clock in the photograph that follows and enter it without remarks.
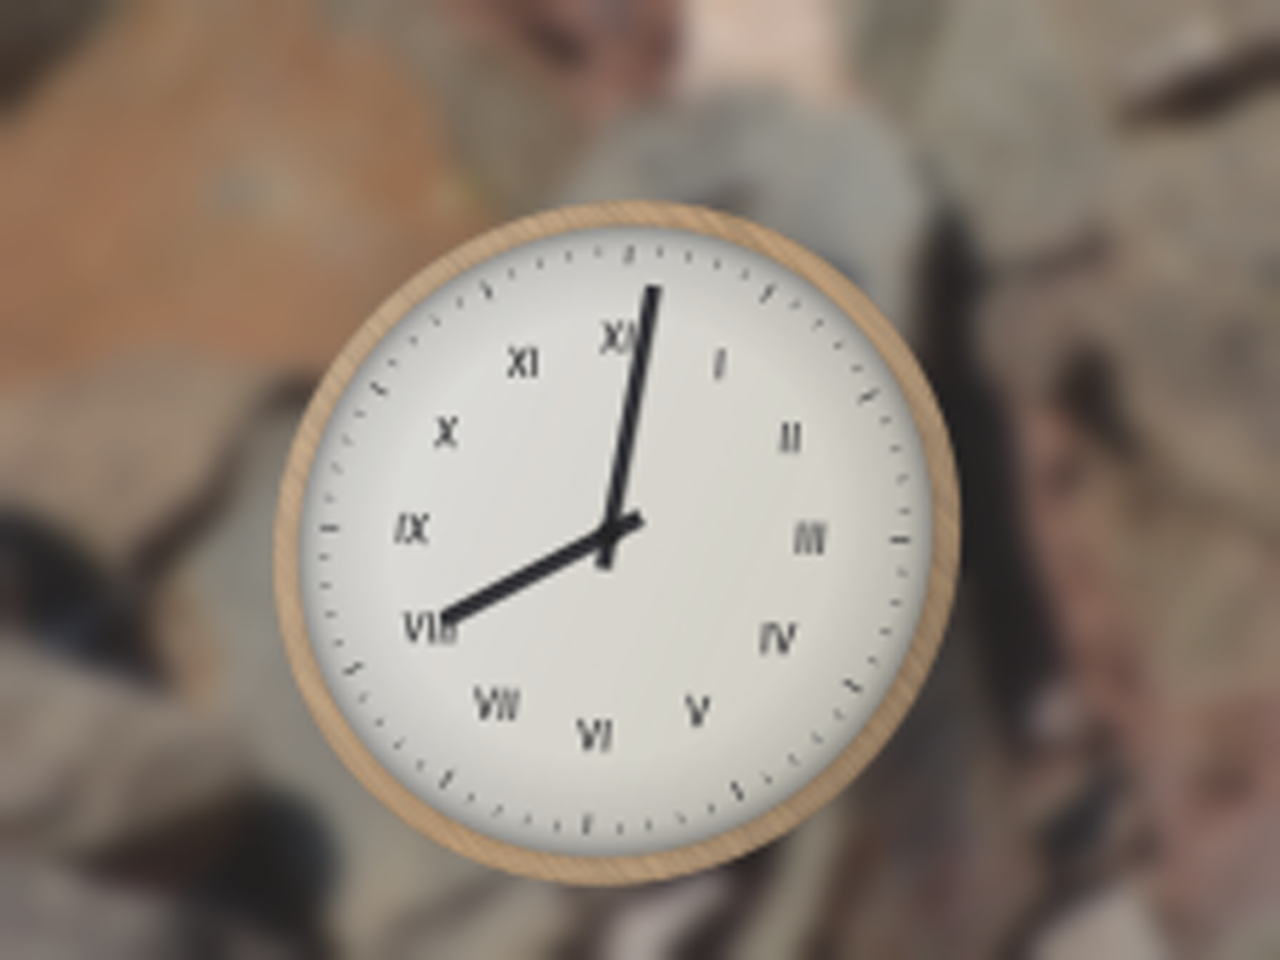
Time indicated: 8:01
